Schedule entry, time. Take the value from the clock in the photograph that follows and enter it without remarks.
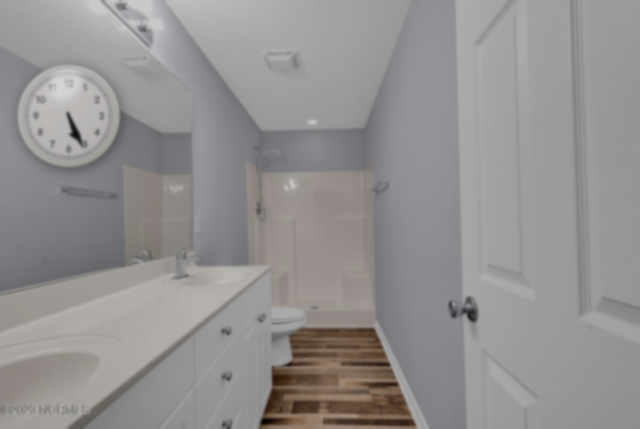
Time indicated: 5:26
